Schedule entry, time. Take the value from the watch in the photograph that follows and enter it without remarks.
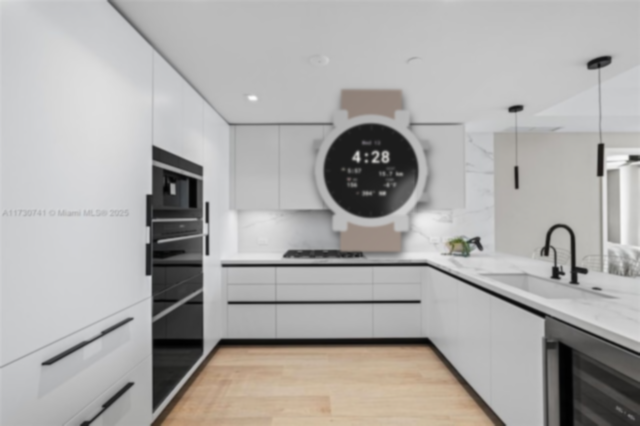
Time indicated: 4:28
